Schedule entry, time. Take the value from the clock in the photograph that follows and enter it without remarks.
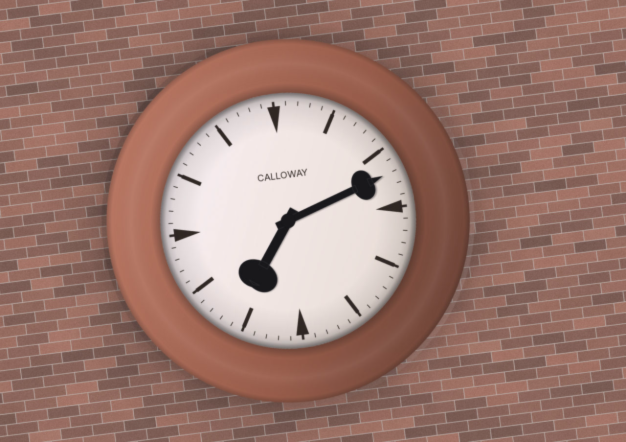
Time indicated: 7:12
